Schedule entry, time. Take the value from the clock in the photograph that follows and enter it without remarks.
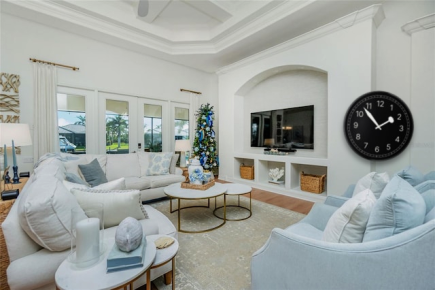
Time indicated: 1:53
